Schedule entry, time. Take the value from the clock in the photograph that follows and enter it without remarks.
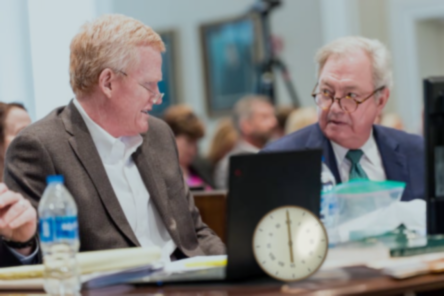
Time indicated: 6:00
